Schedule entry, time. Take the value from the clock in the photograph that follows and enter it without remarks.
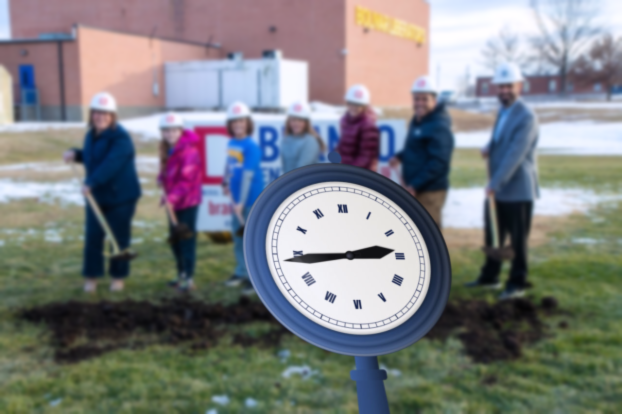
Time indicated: 2:44
